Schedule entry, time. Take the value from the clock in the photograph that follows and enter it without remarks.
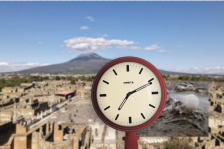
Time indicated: 7:11
